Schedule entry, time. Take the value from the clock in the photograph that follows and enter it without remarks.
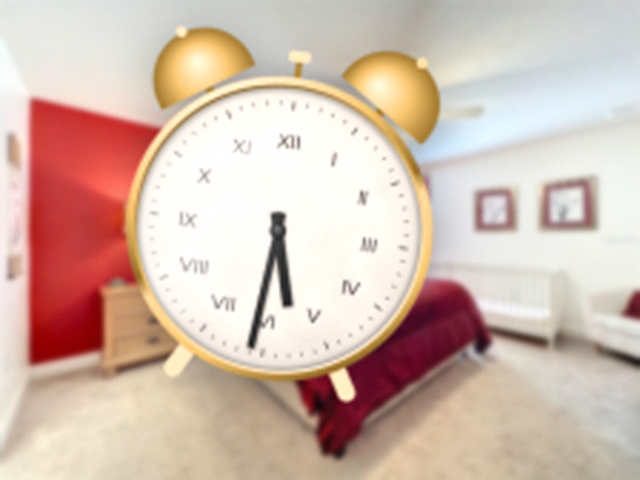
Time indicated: 5:31
